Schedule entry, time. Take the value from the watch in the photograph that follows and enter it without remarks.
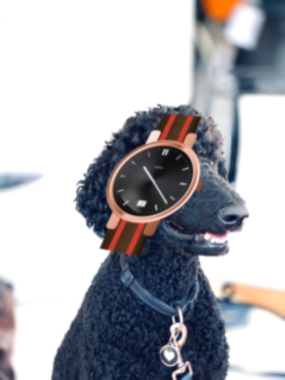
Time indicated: 10:22
